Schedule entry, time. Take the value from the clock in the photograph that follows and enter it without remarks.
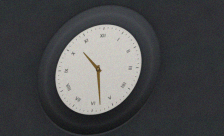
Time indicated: 10:28
